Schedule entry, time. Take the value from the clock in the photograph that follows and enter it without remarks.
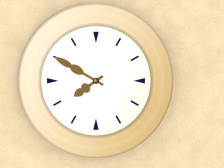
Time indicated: 7:50
